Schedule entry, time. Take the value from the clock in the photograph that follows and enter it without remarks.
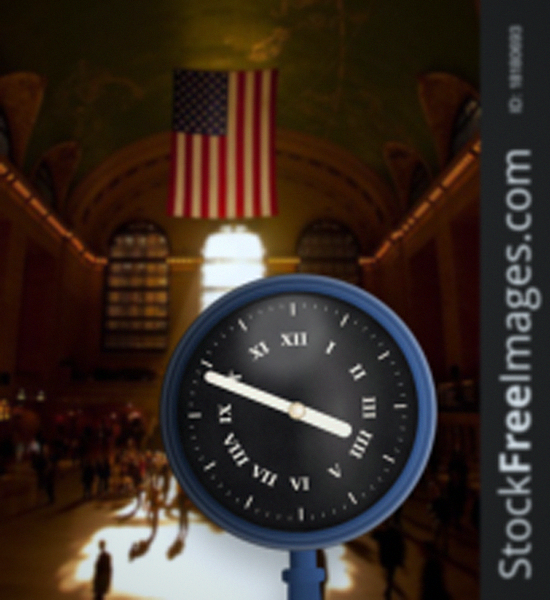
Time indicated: 3:49
